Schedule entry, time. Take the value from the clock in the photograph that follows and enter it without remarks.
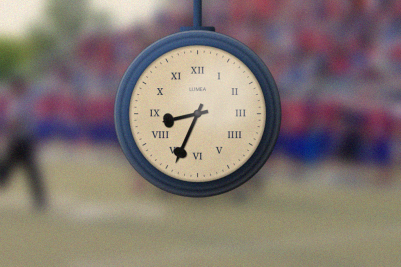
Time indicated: 8:34
